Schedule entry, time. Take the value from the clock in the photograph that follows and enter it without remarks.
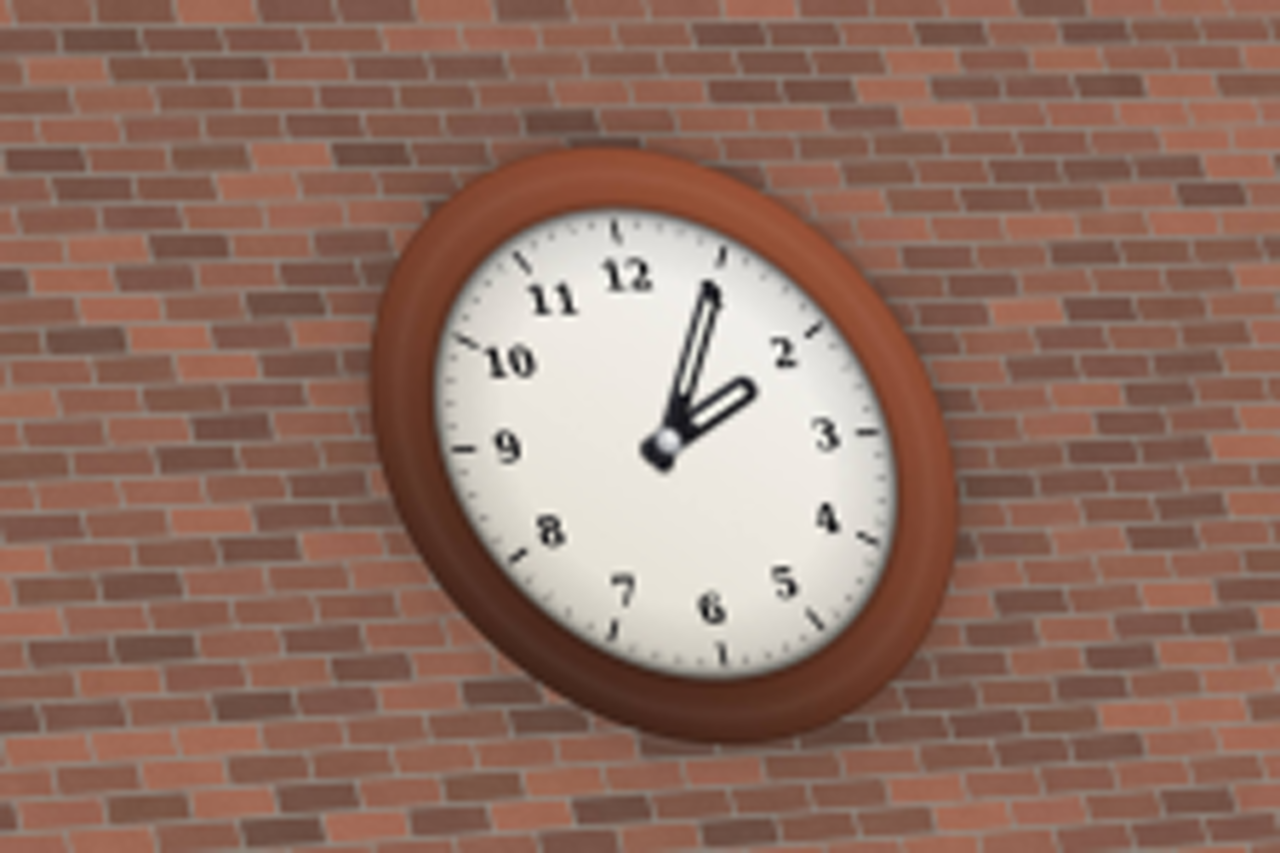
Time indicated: 2:05
